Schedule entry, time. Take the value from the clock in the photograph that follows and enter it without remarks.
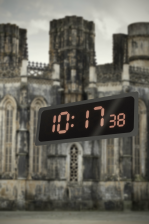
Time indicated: 10:17:38
